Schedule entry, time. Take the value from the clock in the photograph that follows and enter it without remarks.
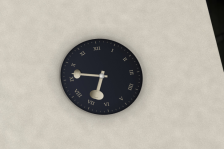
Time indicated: 6:47
